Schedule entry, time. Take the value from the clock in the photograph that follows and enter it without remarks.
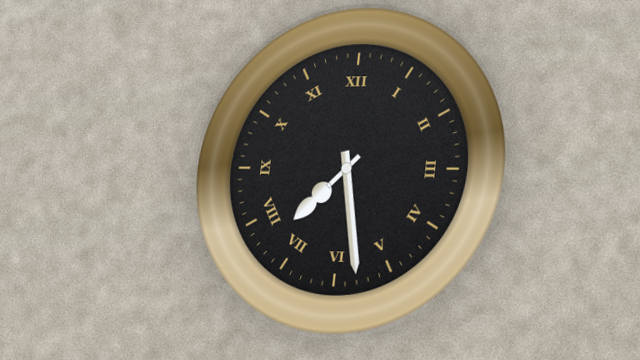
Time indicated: 7:28
